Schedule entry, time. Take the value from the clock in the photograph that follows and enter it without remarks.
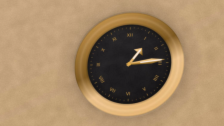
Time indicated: 1:14
